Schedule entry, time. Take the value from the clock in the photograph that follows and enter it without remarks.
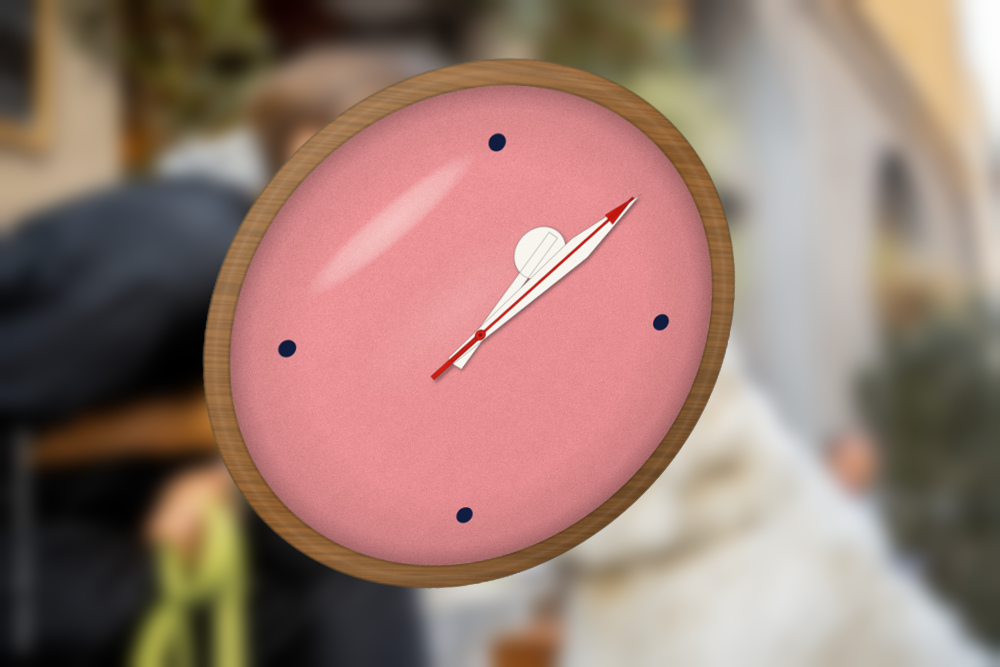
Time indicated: 1:08:08
